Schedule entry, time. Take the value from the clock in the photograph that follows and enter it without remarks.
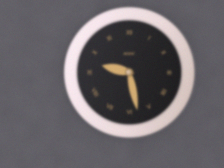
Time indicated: 9:28
